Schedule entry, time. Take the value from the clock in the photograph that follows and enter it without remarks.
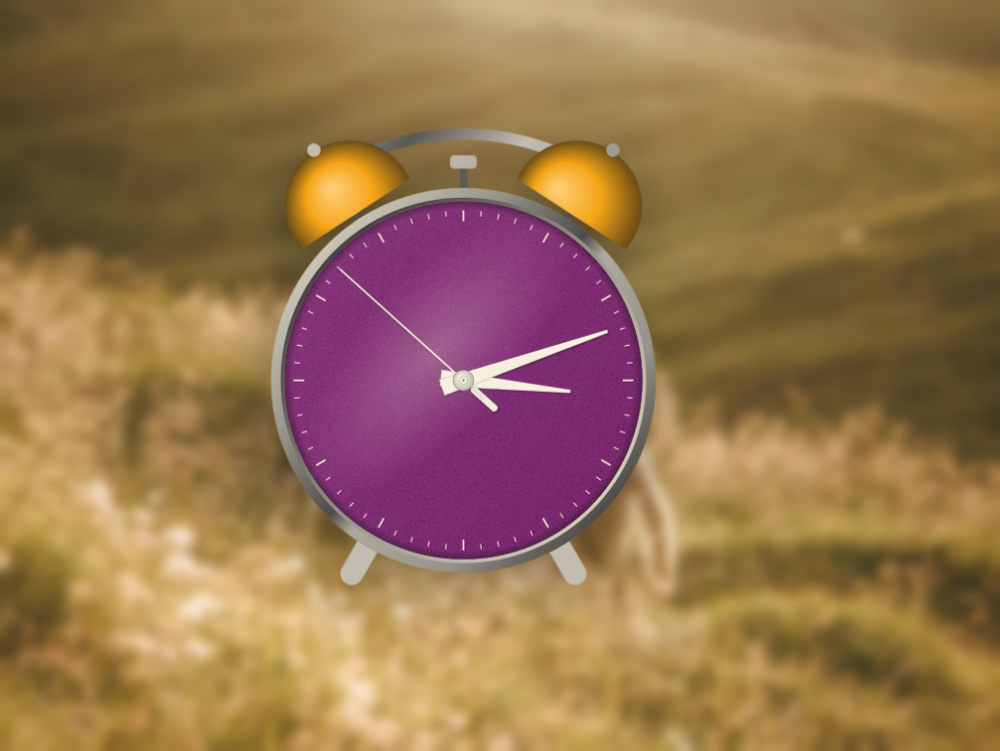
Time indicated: 3:11:52
